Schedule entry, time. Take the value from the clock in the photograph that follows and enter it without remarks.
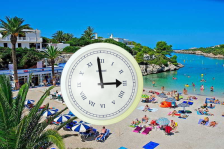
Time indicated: 2:59
